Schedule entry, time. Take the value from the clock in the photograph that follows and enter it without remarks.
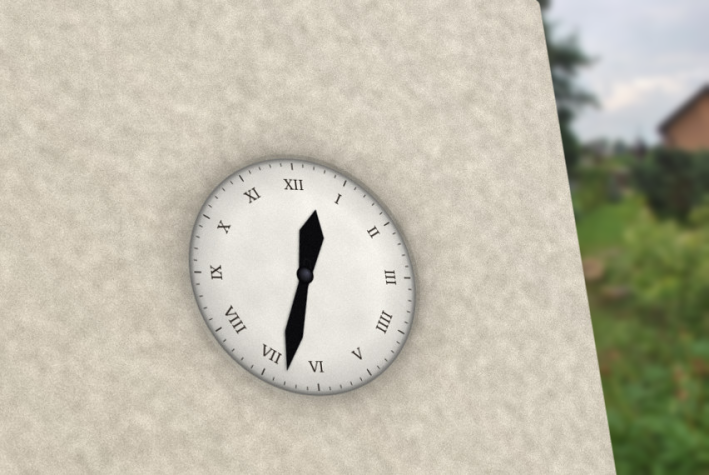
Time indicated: 12:33
